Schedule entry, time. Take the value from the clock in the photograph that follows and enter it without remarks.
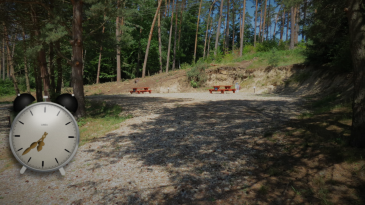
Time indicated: 6:38
